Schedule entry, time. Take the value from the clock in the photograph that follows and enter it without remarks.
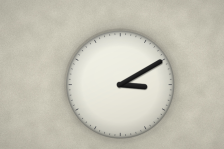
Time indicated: 3:10
